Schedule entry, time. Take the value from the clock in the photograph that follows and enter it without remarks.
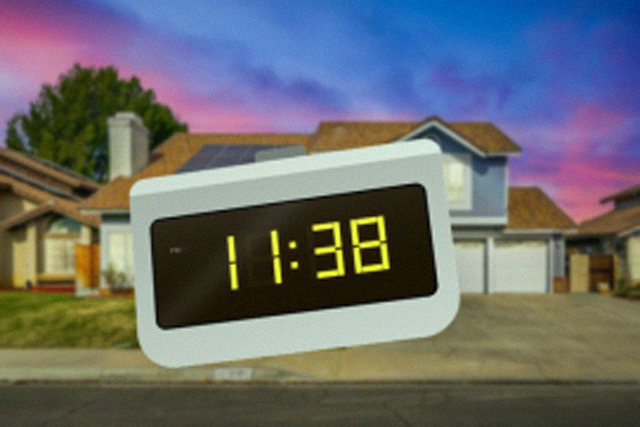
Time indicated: 11:38
